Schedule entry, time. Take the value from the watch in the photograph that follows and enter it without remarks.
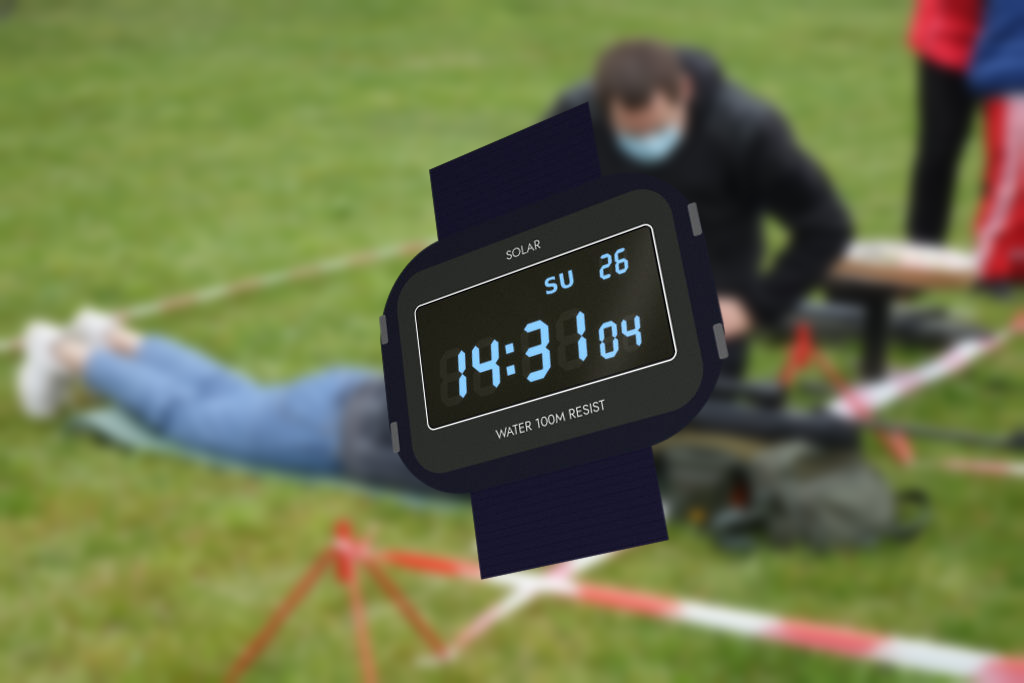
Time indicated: 14:31:04
